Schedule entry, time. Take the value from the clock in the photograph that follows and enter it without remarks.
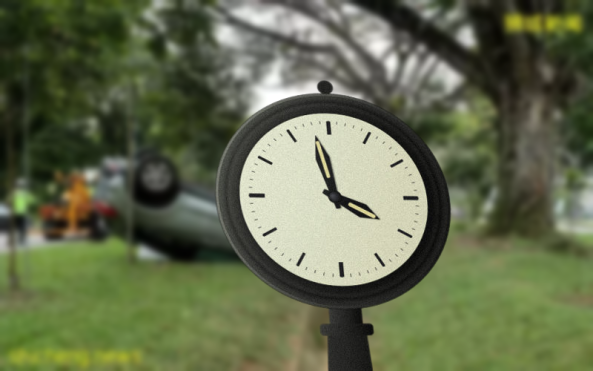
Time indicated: 3:58
